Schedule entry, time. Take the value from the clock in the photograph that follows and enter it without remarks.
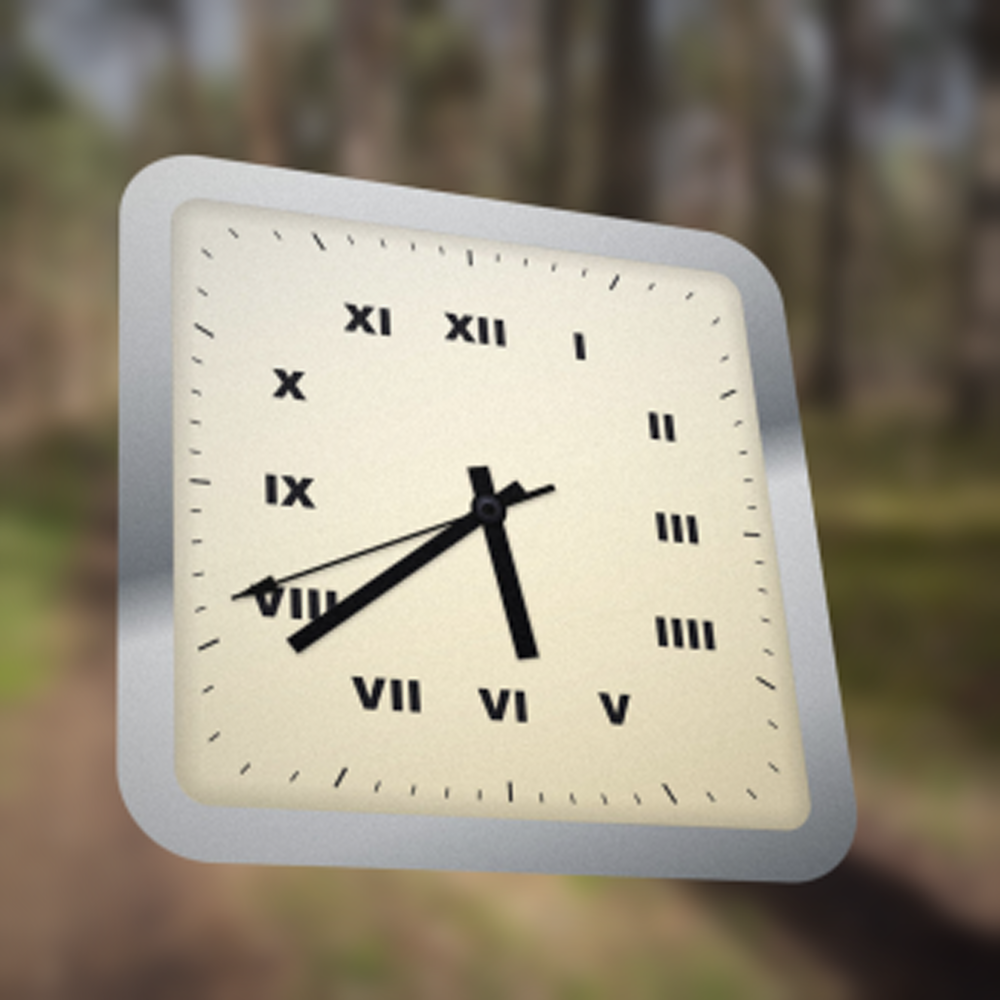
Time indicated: 5:38:41
